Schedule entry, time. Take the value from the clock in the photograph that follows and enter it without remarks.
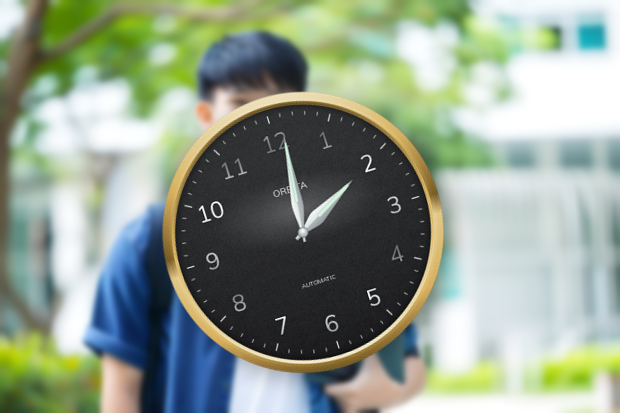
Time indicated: 2:01
